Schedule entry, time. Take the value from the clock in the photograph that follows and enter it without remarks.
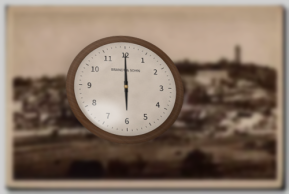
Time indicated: 6:00
